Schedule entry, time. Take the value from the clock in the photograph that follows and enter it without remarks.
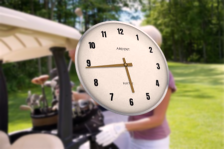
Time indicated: 5:44
